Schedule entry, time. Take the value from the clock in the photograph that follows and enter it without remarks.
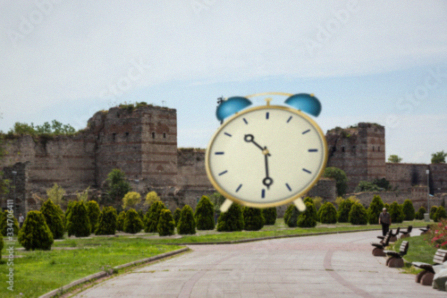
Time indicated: 10:29
